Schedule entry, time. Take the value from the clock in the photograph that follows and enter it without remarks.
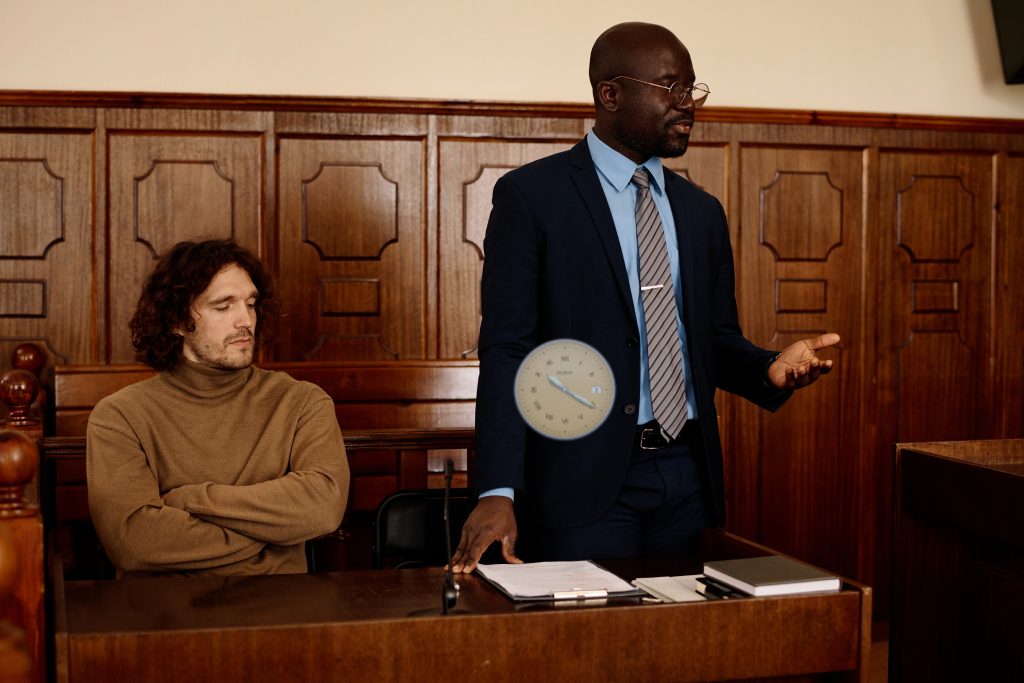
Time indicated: 10:20
